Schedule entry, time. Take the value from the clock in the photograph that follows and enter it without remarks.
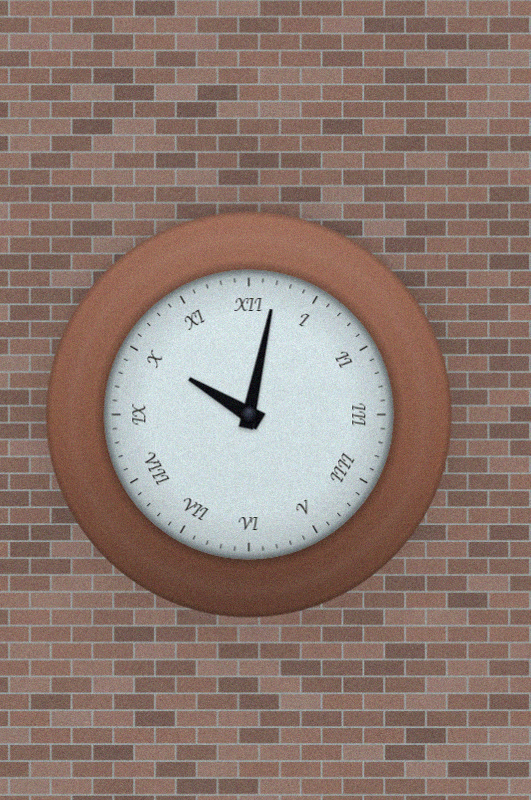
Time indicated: 10:02
